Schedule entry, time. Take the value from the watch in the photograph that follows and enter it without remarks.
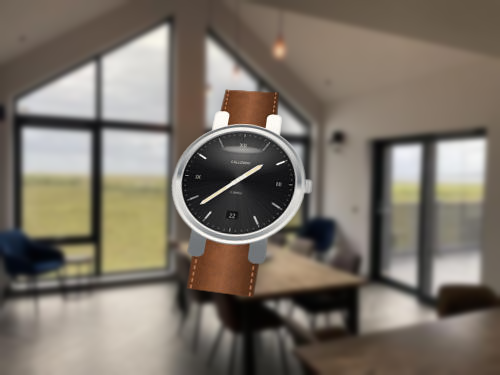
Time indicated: 1:38
